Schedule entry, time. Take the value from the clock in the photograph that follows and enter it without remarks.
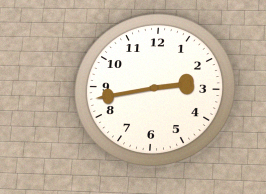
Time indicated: 2:43
